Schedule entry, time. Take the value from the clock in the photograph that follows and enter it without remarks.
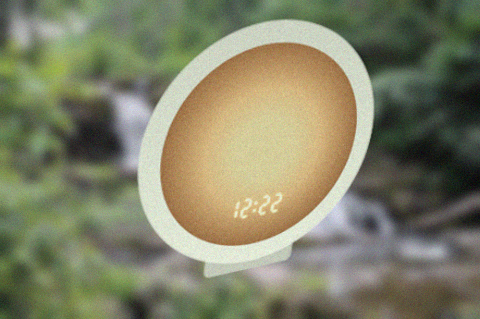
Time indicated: 12:22
